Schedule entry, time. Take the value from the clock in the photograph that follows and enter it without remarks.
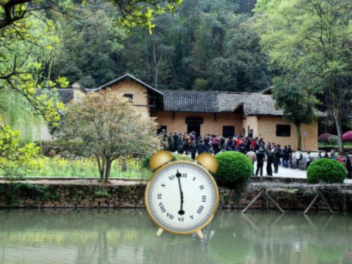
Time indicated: 5:58
